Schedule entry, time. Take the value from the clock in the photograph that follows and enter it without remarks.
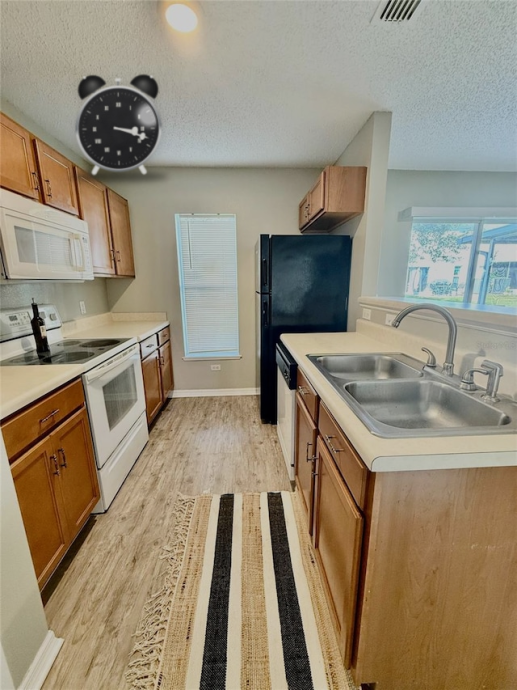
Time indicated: 3:18
